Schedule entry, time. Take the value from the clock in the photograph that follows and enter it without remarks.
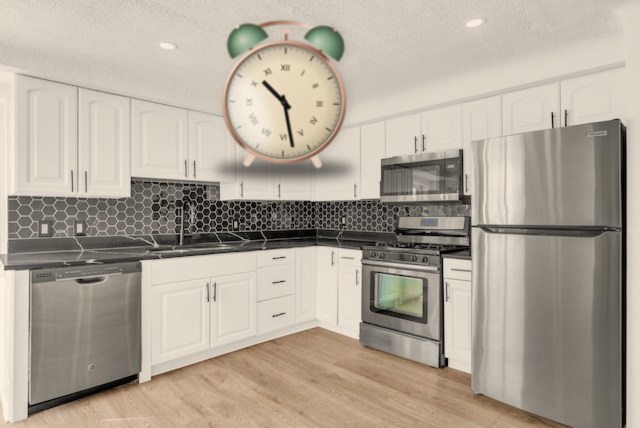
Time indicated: 10:28
